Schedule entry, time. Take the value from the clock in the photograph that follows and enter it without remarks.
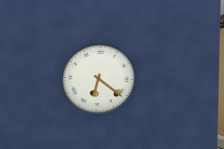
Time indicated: 6:21
